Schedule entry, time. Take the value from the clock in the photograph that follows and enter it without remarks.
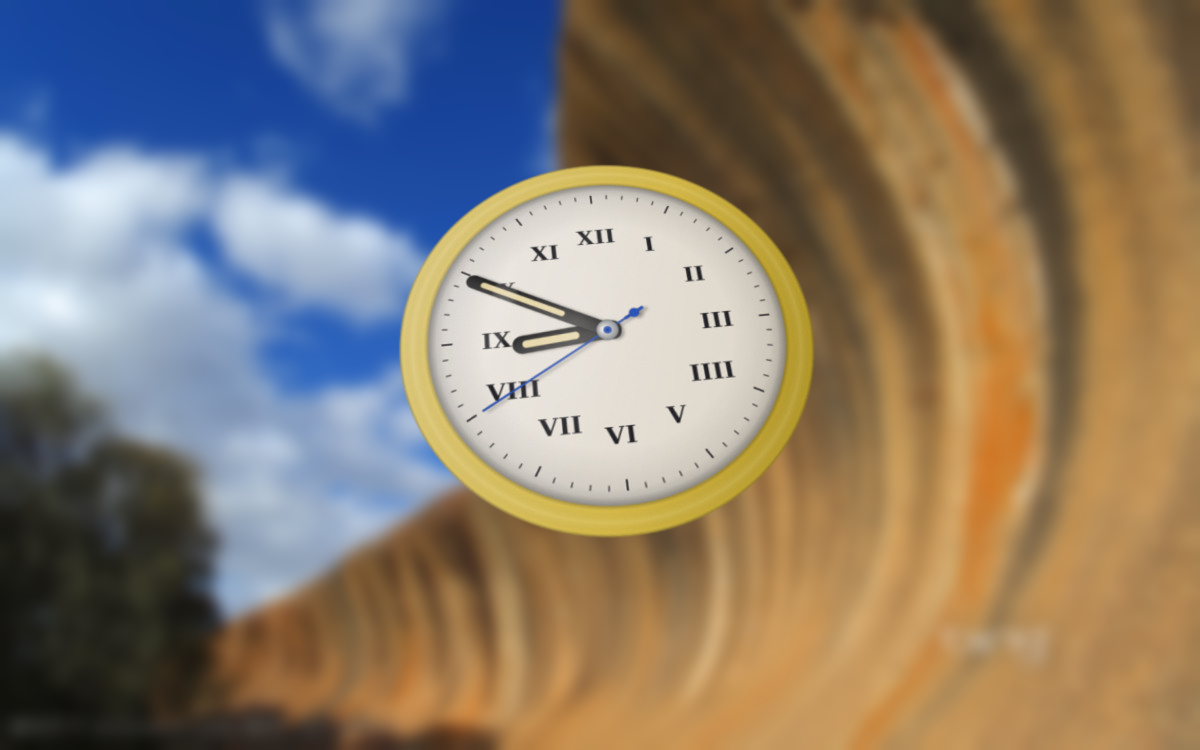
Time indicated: 8:49:40
